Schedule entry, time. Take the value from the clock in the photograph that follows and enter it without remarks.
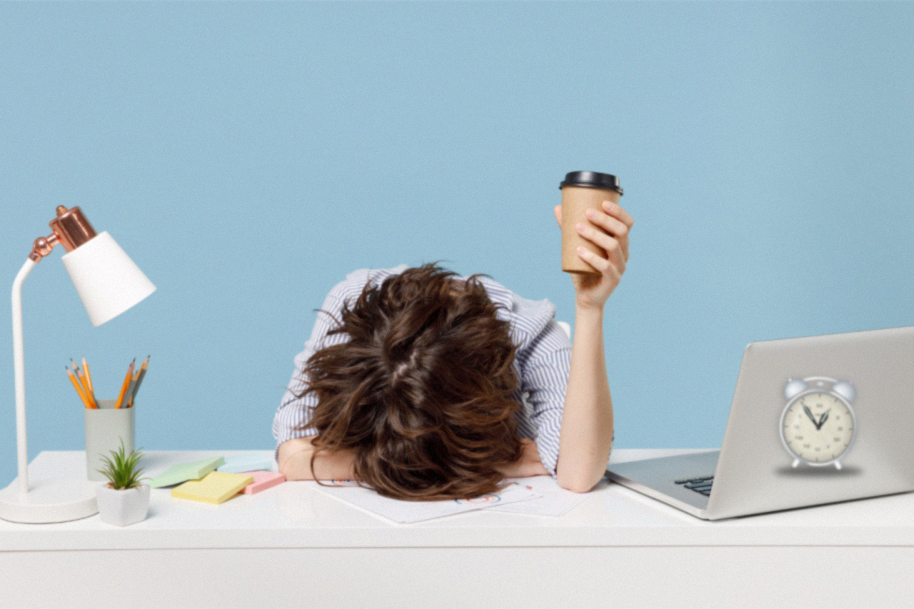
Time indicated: 12:54
